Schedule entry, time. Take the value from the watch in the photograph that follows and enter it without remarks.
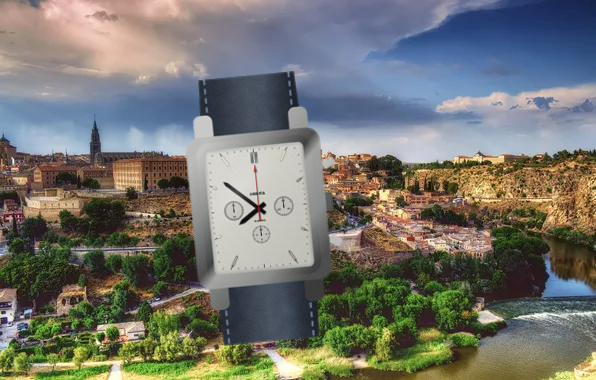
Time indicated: 7:52
